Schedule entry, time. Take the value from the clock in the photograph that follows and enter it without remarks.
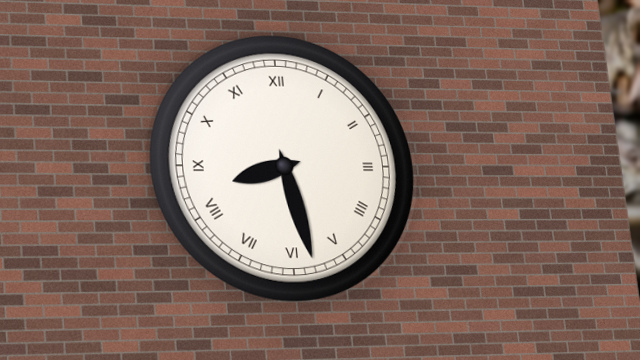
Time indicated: 8:28
